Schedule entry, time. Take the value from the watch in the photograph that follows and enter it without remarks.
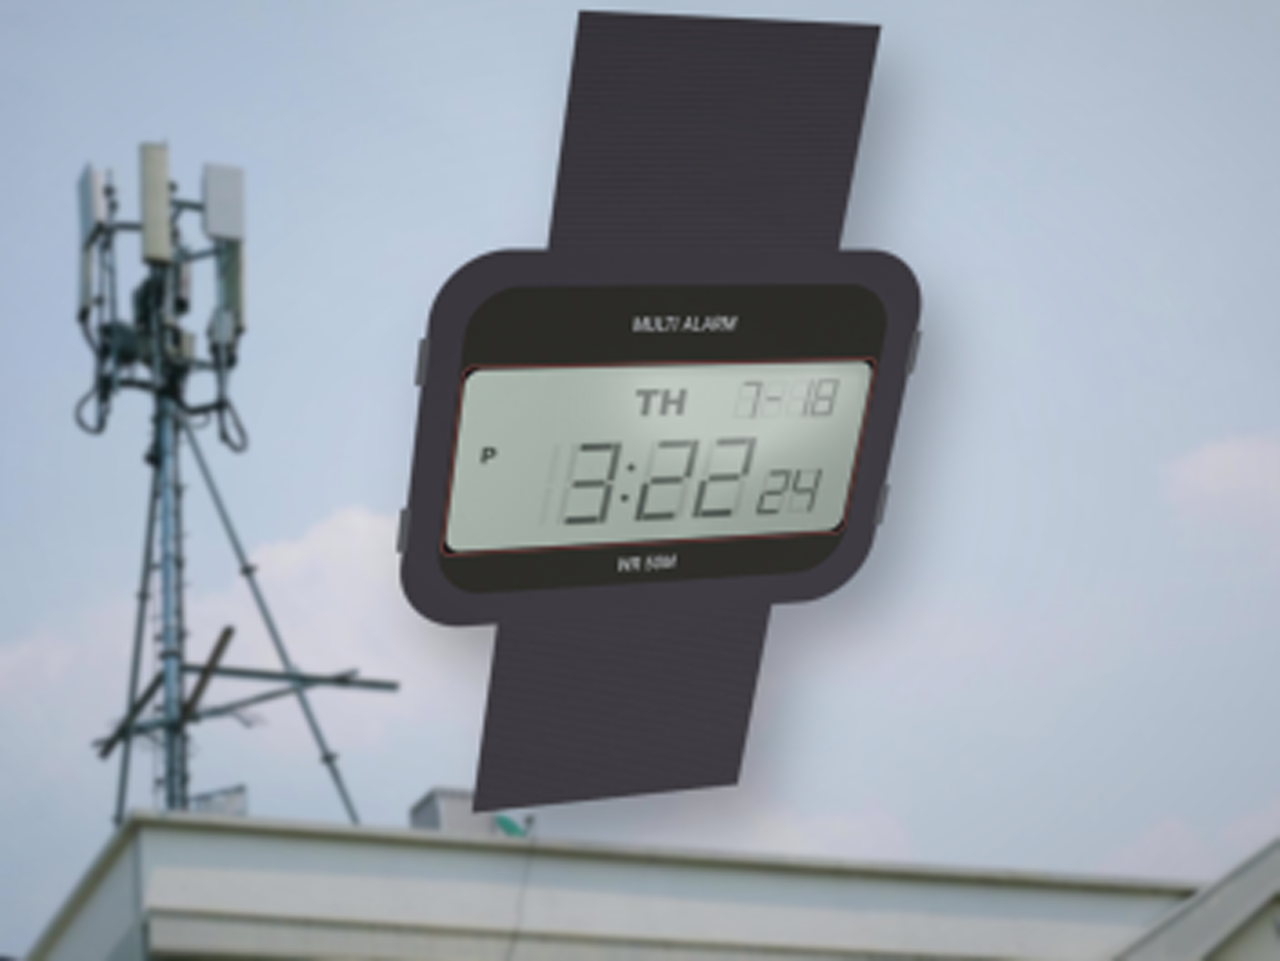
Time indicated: 3:22:24
